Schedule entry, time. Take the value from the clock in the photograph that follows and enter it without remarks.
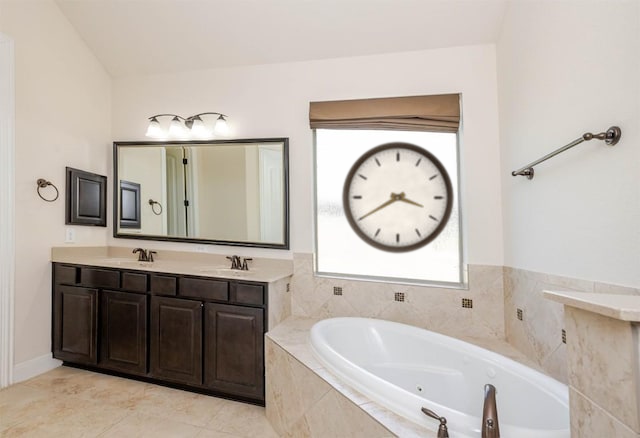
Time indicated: 3:40
